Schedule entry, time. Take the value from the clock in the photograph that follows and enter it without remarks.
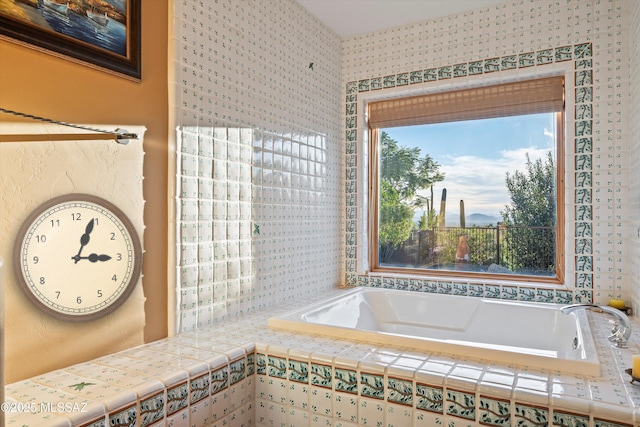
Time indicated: 3:04
